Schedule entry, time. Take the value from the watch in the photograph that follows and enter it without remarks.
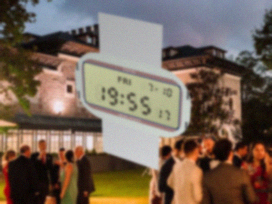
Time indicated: 19:55
